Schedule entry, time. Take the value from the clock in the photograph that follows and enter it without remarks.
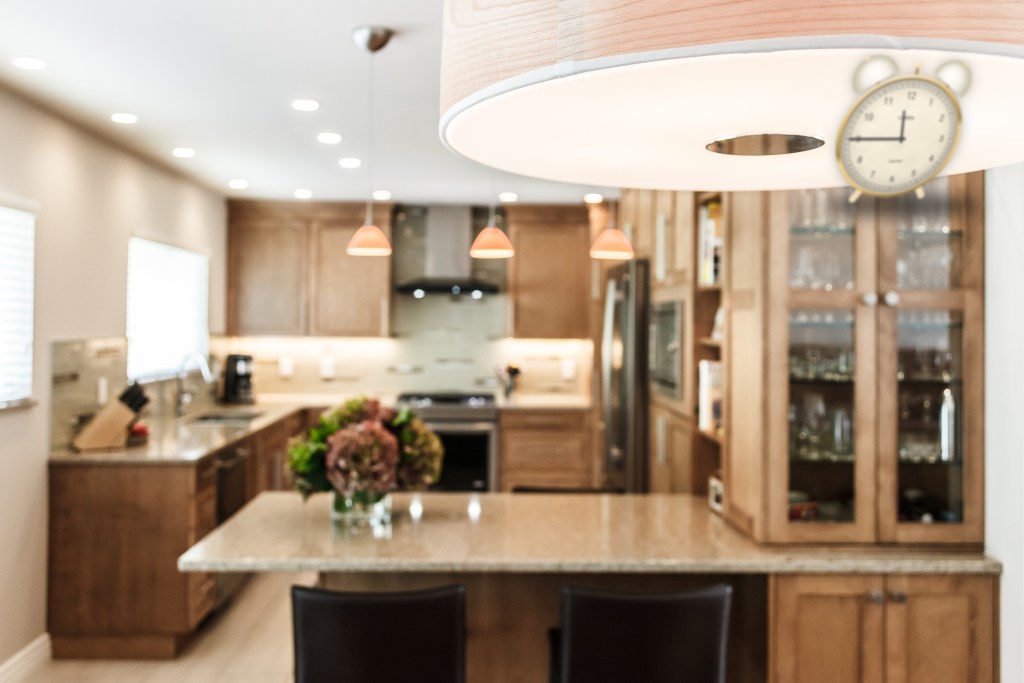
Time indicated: 11:45
